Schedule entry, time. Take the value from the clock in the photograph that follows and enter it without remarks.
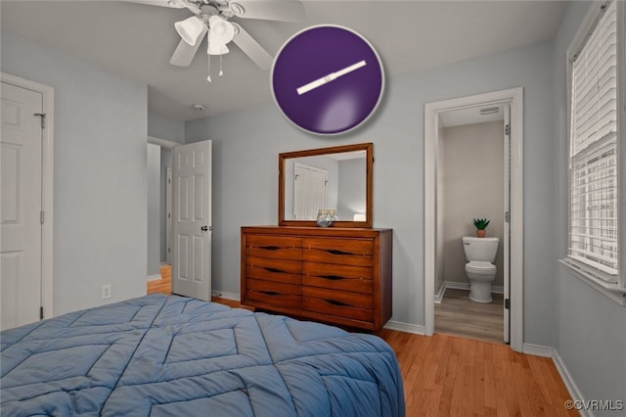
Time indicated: 8:11
